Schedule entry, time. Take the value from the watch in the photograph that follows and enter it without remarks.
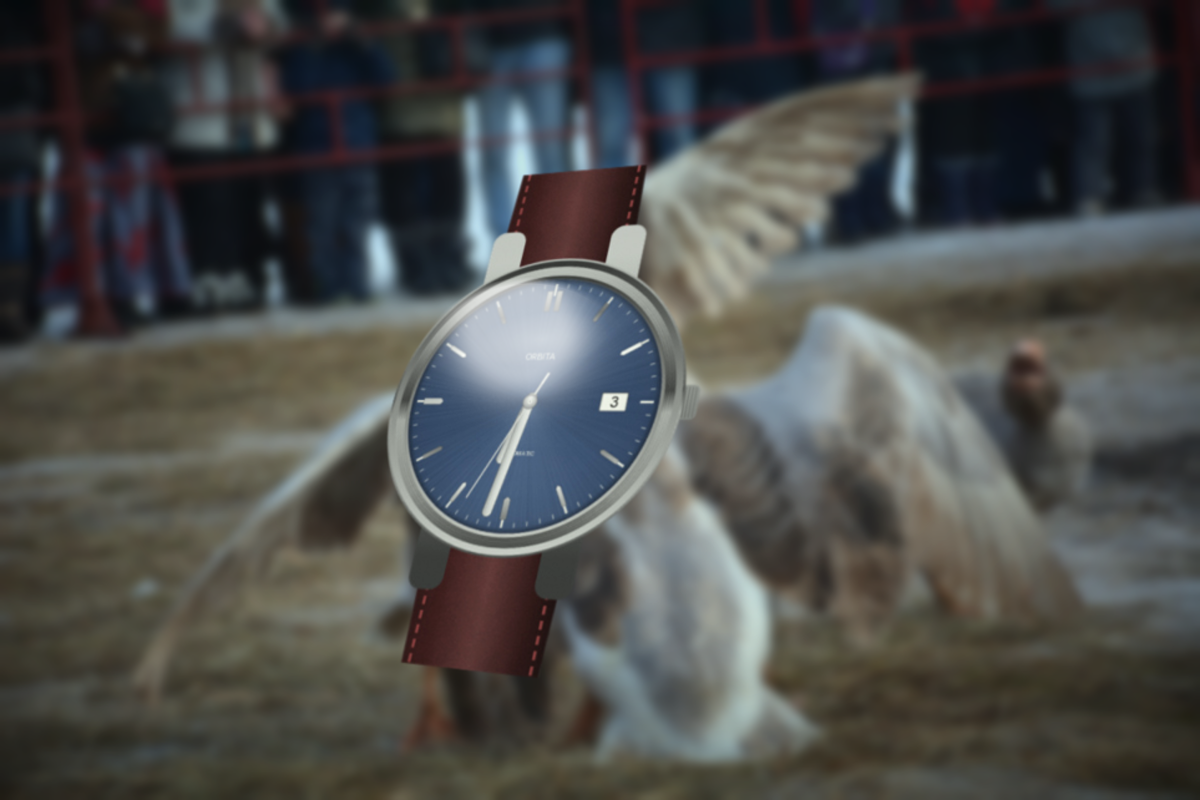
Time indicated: 6:31:34
